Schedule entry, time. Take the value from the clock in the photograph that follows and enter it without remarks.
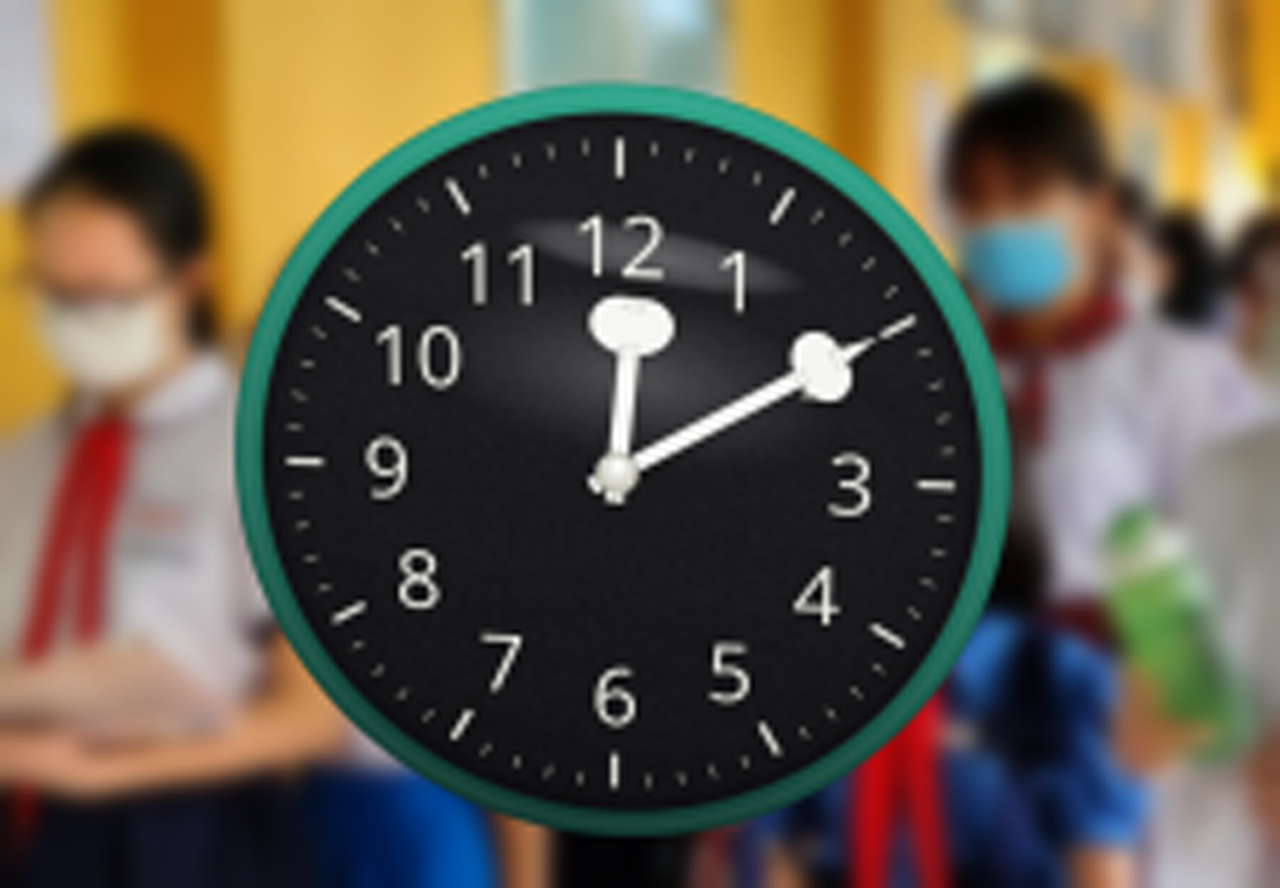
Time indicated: 12:10
